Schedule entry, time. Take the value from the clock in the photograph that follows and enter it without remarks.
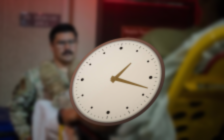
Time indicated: 1:18
